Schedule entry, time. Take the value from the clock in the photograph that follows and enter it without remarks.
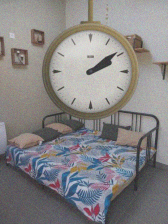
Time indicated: 2:09
